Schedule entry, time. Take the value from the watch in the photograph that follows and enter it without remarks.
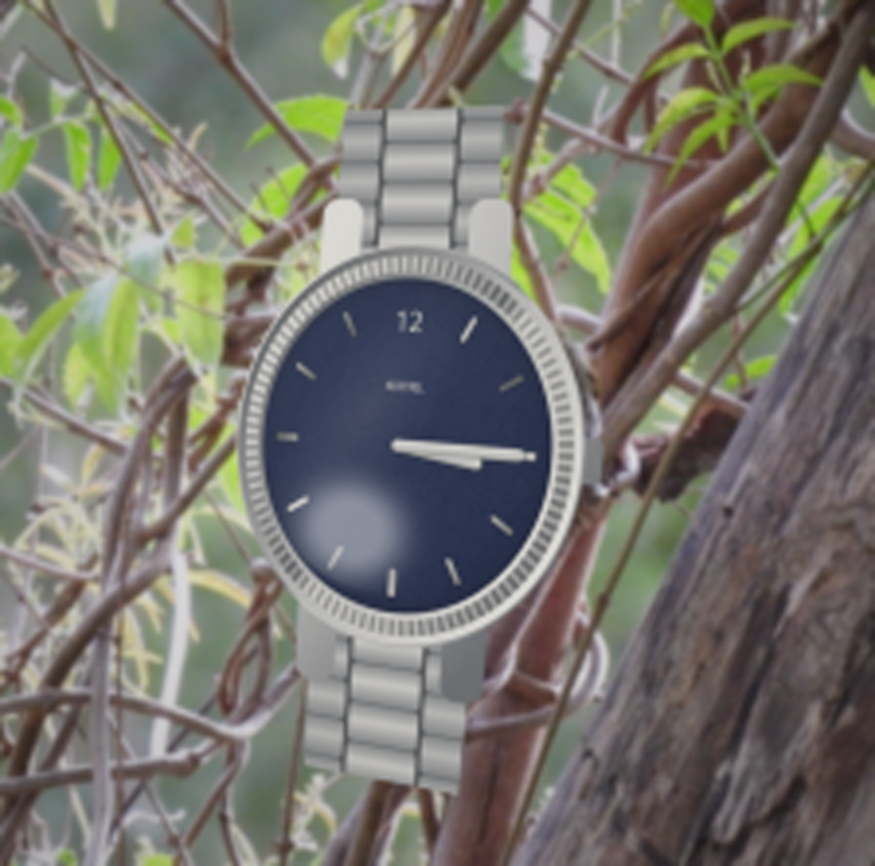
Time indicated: 3:15
